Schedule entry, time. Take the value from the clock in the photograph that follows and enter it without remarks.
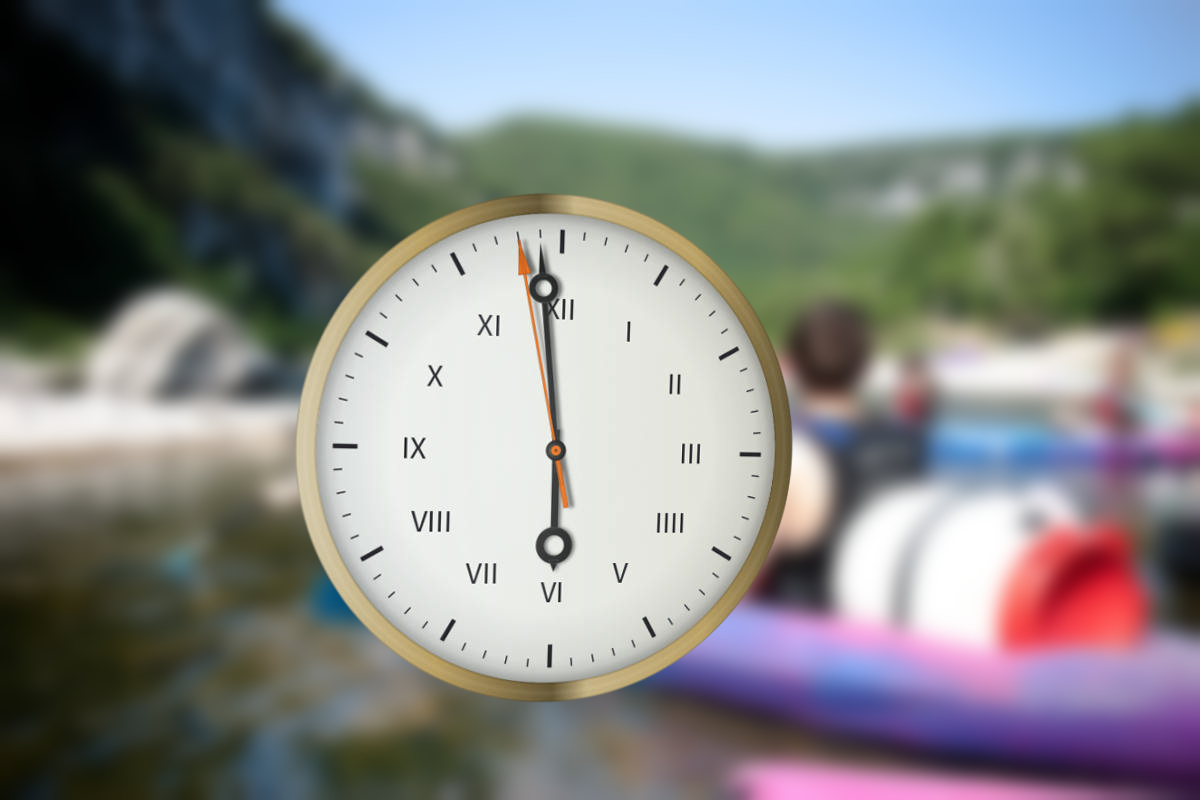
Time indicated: 5:58:58
